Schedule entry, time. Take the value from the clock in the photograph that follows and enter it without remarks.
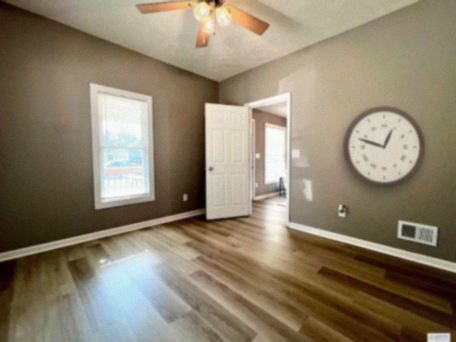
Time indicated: 12:48
